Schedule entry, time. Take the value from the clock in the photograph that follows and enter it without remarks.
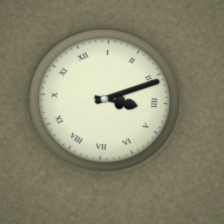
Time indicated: 4:16
